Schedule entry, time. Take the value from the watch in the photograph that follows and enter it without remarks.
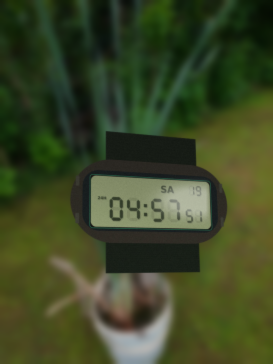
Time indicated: 4:57:51
